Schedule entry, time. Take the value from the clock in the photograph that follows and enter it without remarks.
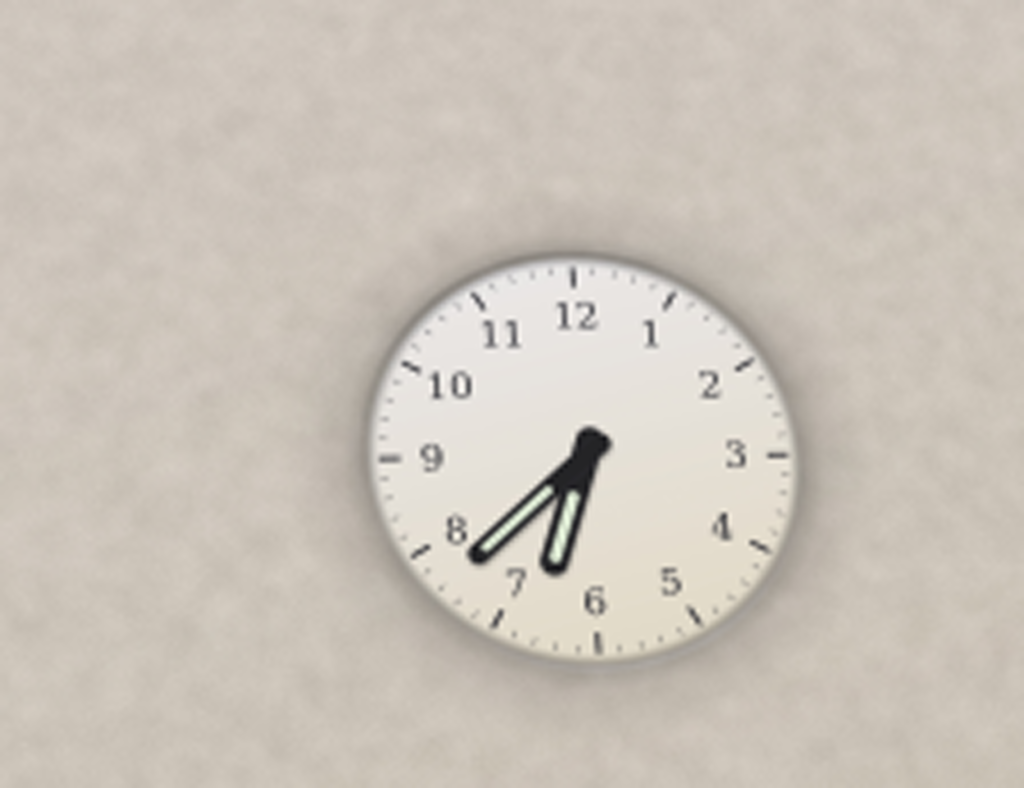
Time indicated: 6:38
